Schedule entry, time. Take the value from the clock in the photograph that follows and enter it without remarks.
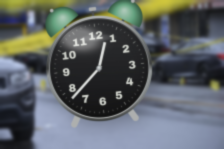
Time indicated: 12:38
